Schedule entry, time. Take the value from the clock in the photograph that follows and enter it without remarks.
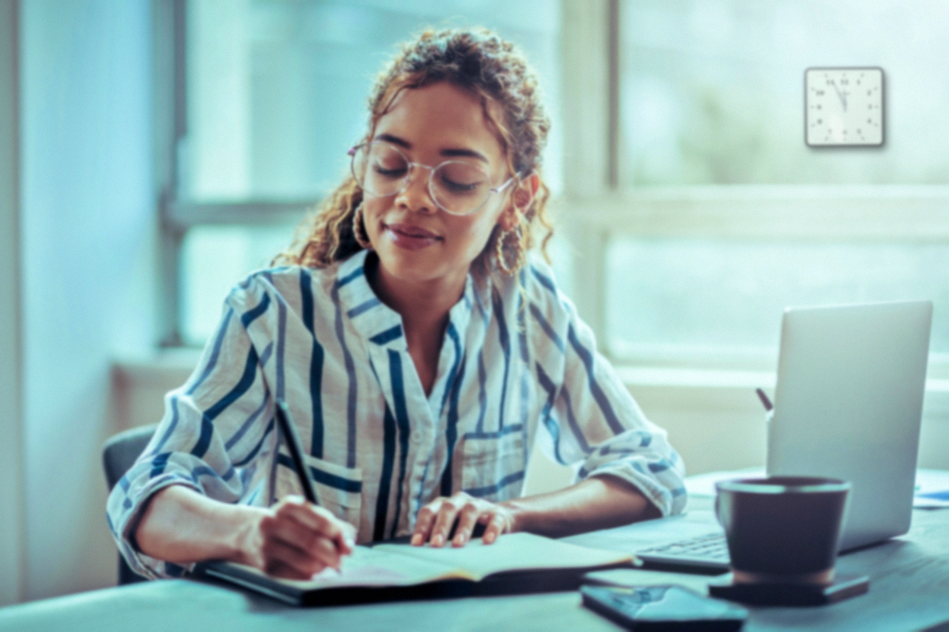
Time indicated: 11:56
